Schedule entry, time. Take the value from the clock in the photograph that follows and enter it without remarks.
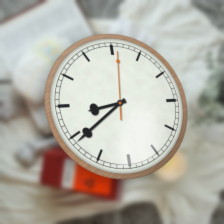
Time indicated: 8:39:01
